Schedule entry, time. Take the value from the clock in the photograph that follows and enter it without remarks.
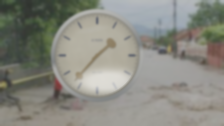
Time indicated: 1:37
